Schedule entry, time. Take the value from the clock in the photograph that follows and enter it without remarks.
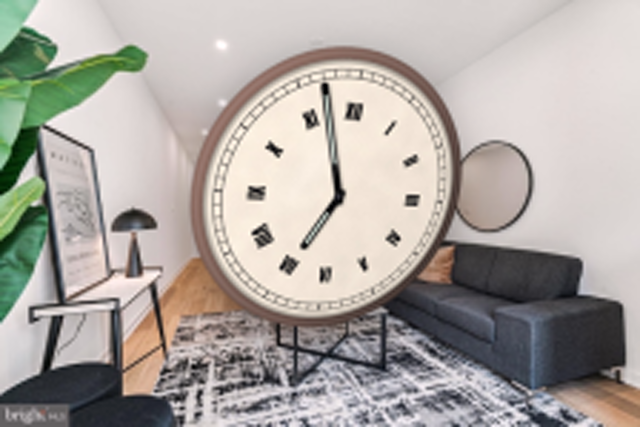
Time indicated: 6:57
